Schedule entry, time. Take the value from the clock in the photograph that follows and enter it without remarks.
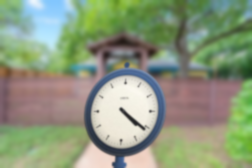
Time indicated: 4:21
